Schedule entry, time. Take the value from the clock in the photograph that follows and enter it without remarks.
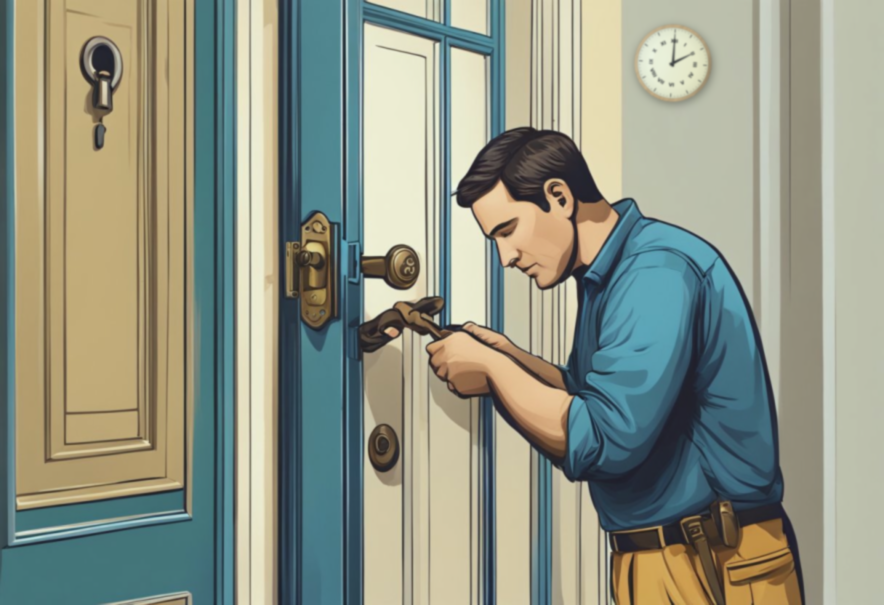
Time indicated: 2:00
